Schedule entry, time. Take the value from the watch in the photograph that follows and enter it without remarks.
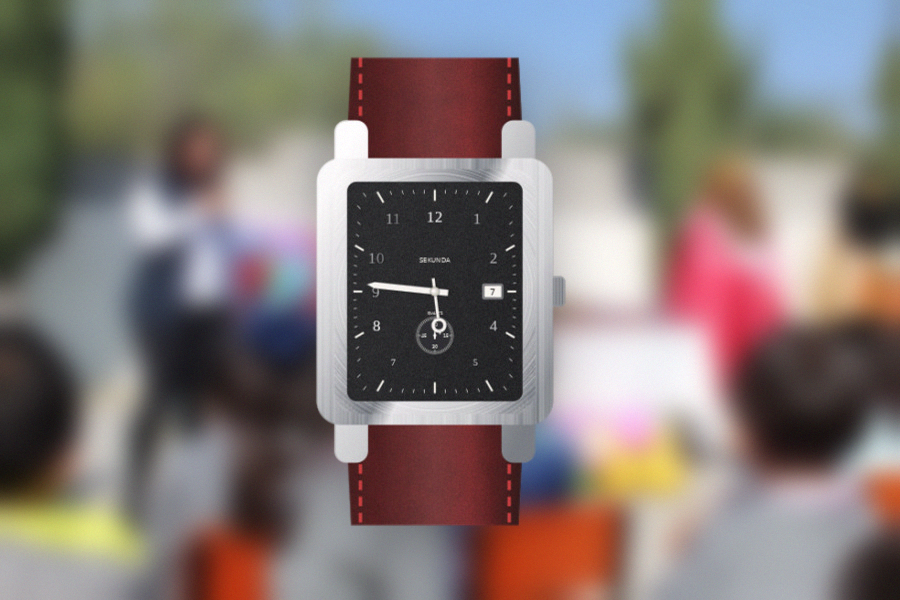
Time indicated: 5:46
